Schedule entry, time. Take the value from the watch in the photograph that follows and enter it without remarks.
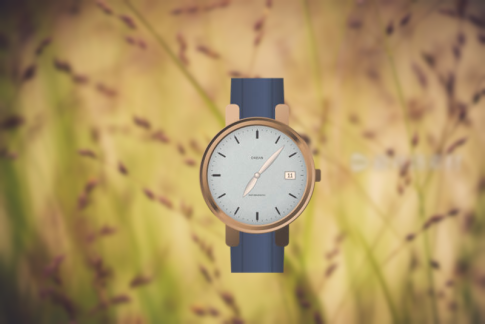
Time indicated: 7:07
